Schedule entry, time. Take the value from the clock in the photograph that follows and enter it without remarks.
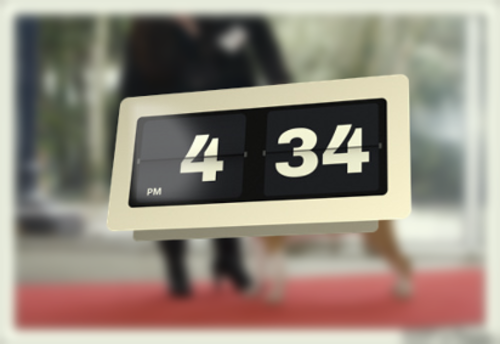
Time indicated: 4:34
